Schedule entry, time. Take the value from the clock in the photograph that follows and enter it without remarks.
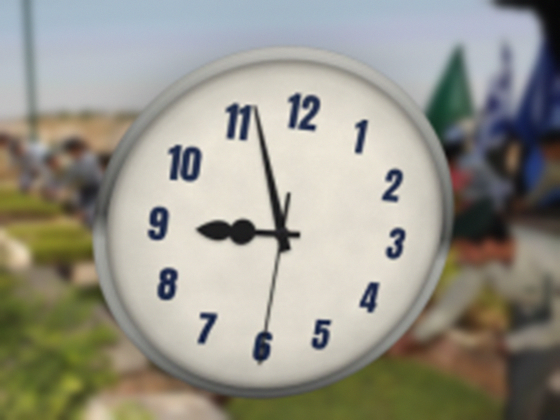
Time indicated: 8:56:30
